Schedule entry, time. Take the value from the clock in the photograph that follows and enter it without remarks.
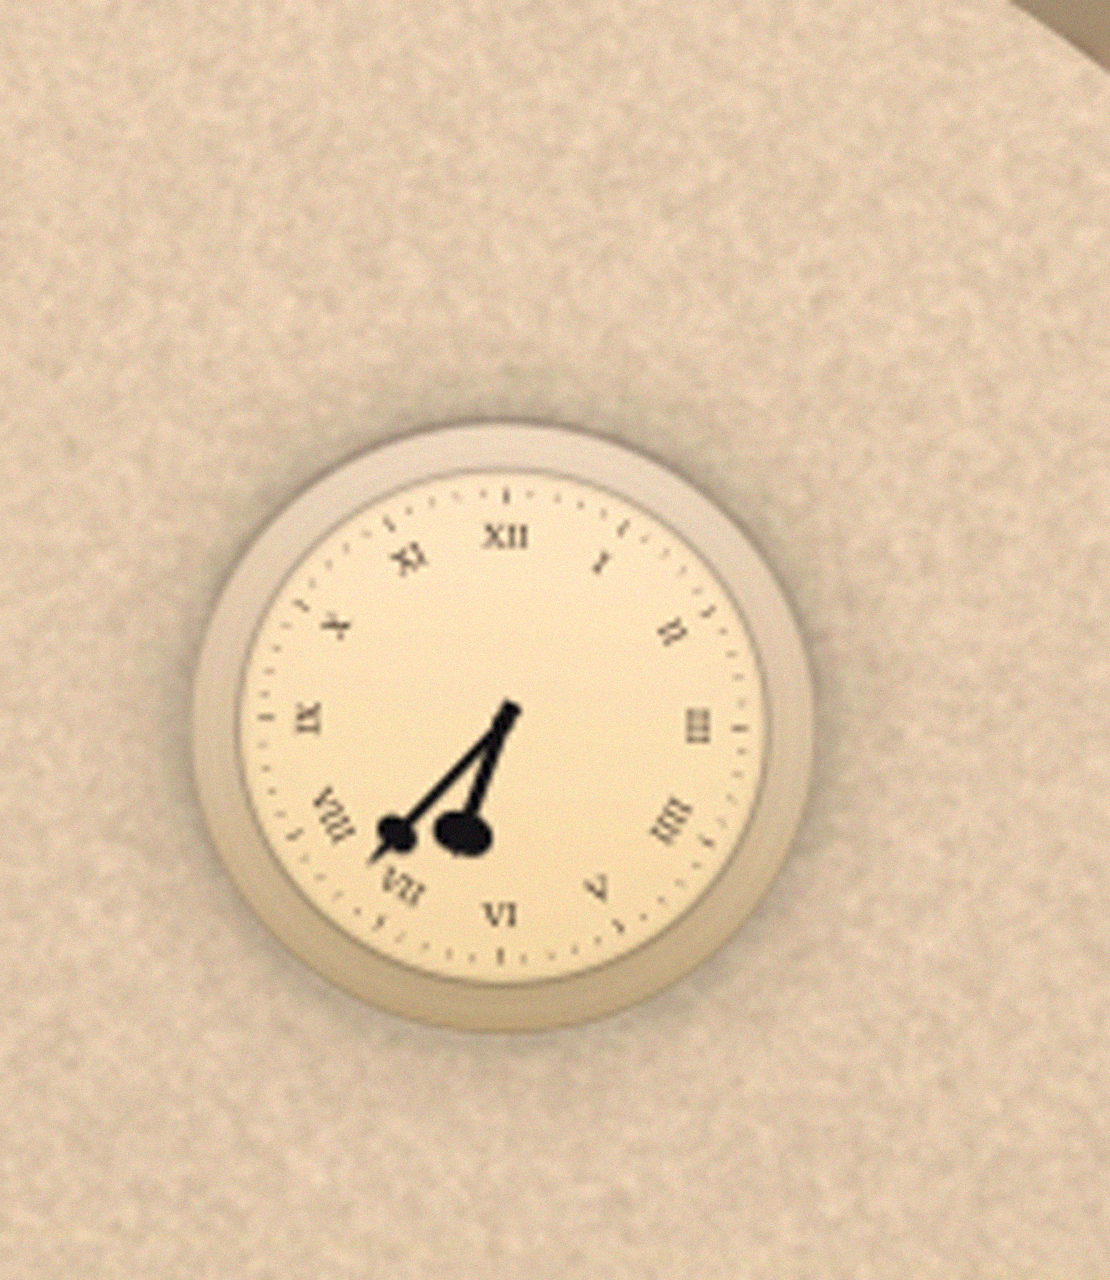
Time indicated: 6:37
